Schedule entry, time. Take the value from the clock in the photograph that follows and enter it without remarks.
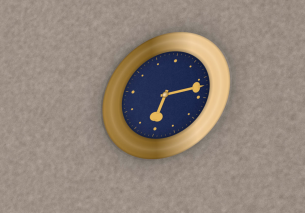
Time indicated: 6:12
